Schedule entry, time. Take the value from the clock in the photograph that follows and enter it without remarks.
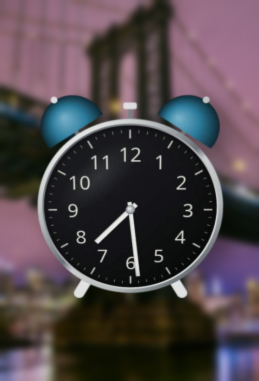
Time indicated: 7:29
